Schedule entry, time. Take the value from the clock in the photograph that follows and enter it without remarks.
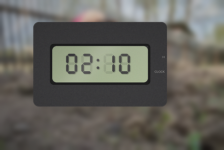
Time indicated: 2:10
